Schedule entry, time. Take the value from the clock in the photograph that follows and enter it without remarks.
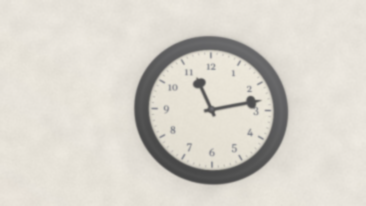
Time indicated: 11:13
